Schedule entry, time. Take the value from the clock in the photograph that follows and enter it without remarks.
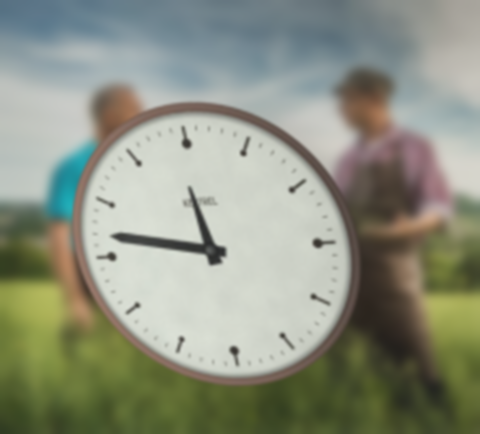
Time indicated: 11:47
